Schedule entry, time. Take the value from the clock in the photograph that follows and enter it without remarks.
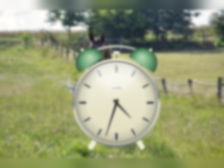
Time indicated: 4:33
